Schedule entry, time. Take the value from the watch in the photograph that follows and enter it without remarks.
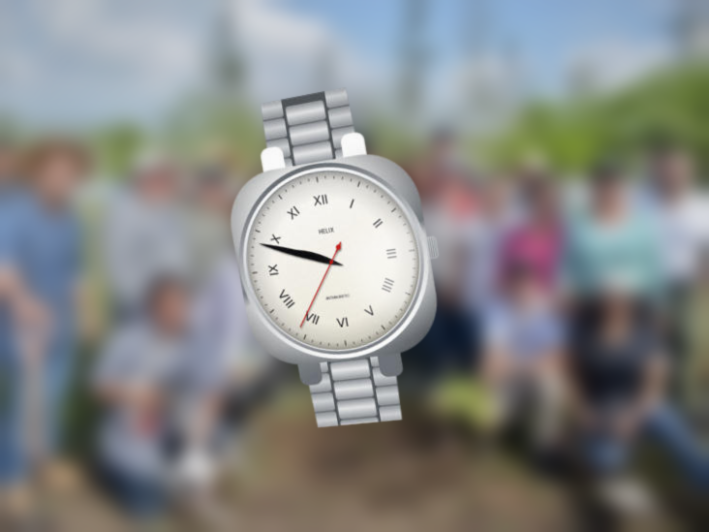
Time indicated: 9:48:36
